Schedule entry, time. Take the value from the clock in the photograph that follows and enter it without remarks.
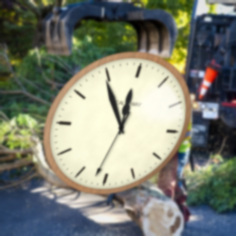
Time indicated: 11:54:32
